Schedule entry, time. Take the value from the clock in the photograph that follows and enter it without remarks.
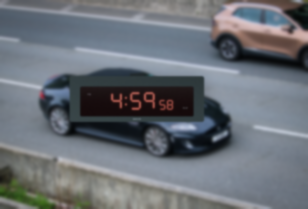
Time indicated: 4:59
